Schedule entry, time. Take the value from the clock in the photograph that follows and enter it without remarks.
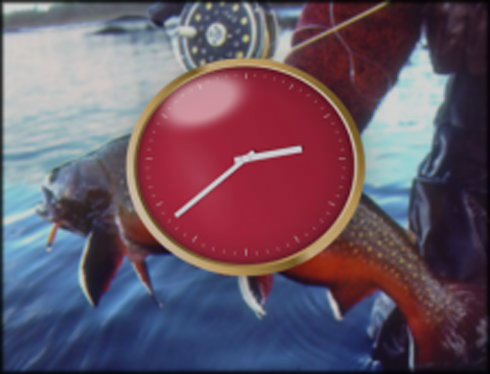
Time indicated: 2:38
